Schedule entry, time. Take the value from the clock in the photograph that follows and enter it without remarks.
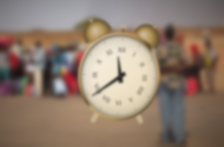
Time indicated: 11:39
